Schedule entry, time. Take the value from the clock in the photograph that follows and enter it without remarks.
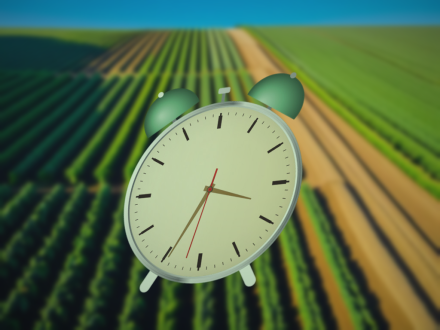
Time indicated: 3:34:32
